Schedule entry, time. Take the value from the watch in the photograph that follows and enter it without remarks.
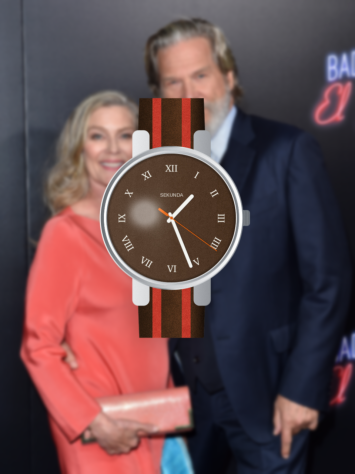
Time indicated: 1:26:21
